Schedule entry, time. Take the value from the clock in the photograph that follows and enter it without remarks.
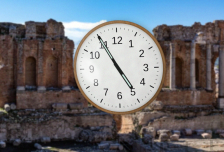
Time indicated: 4:55
